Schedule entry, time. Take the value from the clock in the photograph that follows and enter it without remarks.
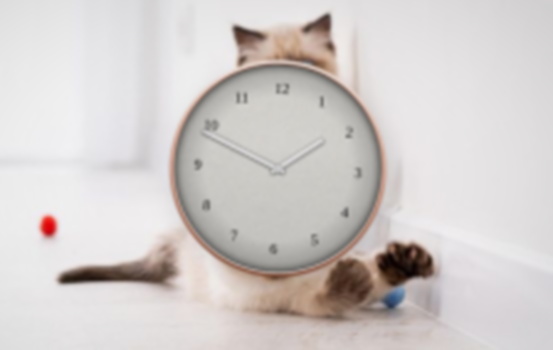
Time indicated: 1:49
